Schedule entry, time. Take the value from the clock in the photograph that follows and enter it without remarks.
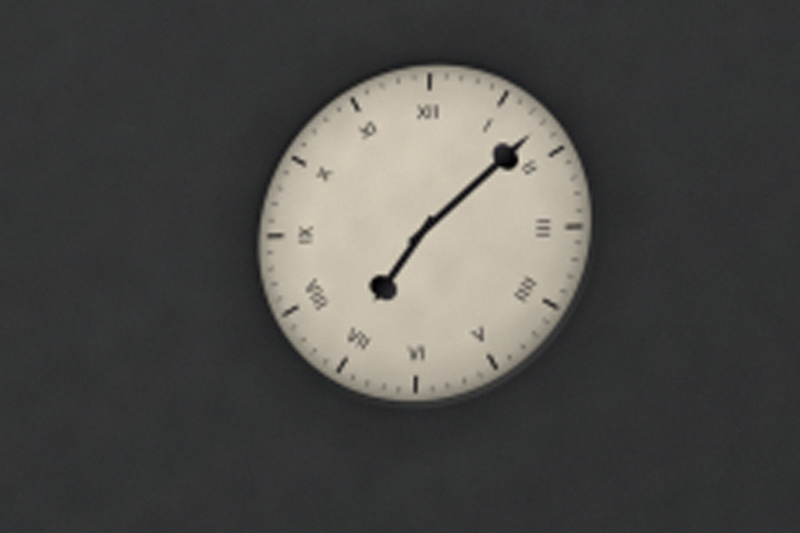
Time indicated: 7:08
